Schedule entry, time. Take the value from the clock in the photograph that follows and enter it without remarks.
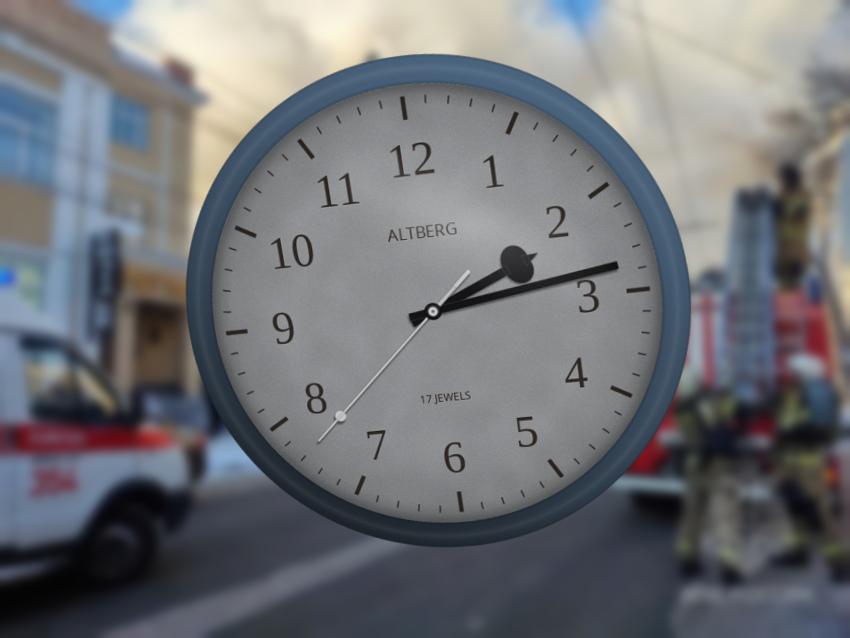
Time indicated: 2:13:38
